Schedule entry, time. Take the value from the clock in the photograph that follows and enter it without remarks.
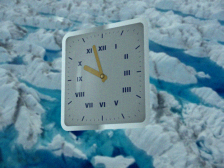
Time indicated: 9:57
